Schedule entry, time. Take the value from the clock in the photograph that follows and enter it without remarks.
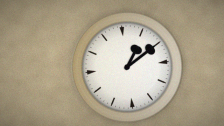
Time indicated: 1:10
